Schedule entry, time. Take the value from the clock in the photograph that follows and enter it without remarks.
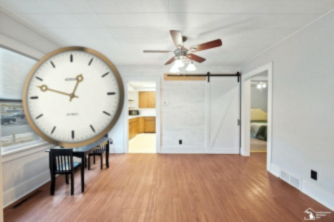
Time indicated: 12:48
